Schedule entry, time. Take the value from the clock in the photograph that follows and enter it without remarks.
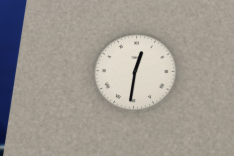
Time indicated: 12:31
